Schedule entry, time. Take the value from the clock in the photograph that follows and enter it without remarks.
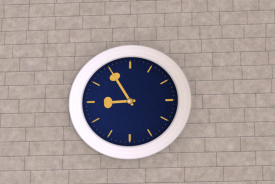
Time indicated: 8:55
